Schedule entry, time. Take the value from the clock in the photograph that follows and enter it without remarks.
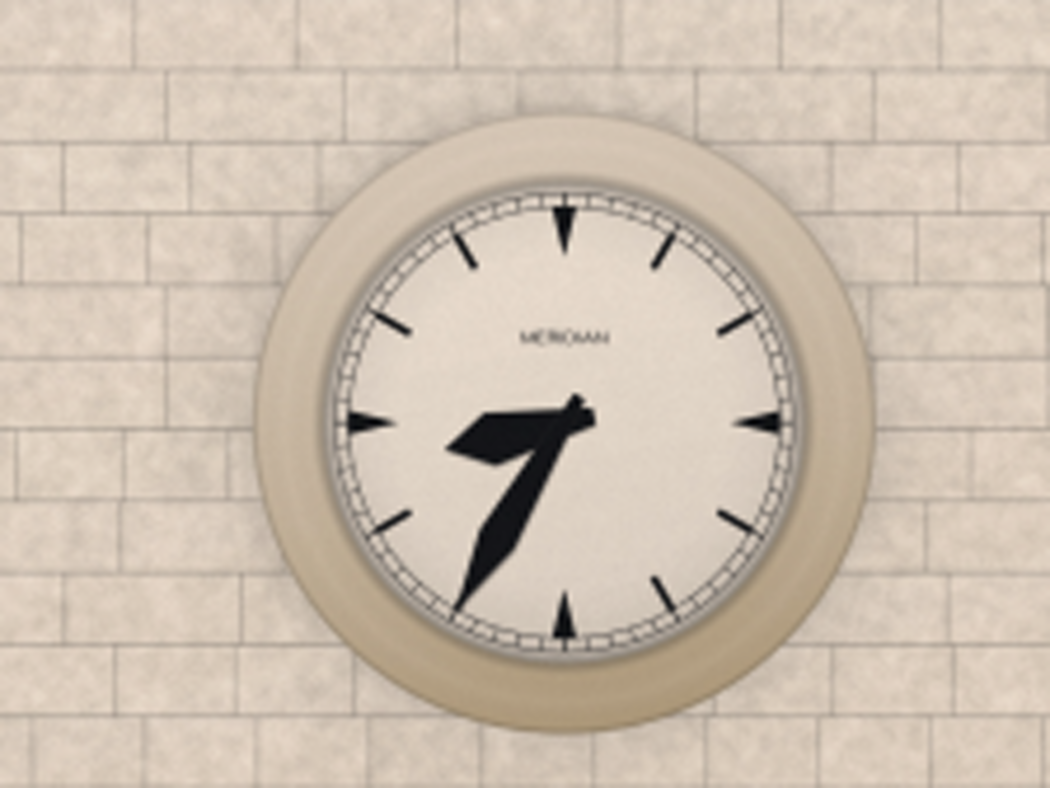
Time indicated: 8:35
